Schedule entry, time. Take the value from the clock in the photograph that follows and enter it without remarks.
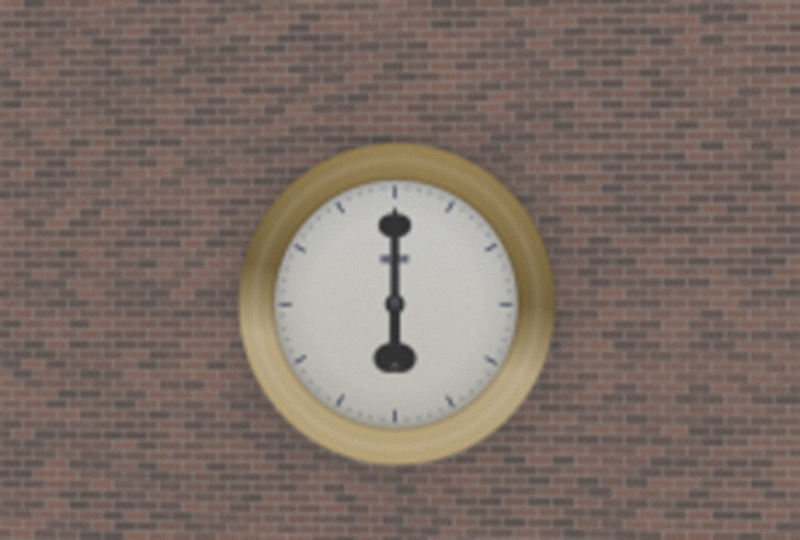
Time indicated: 6:00
